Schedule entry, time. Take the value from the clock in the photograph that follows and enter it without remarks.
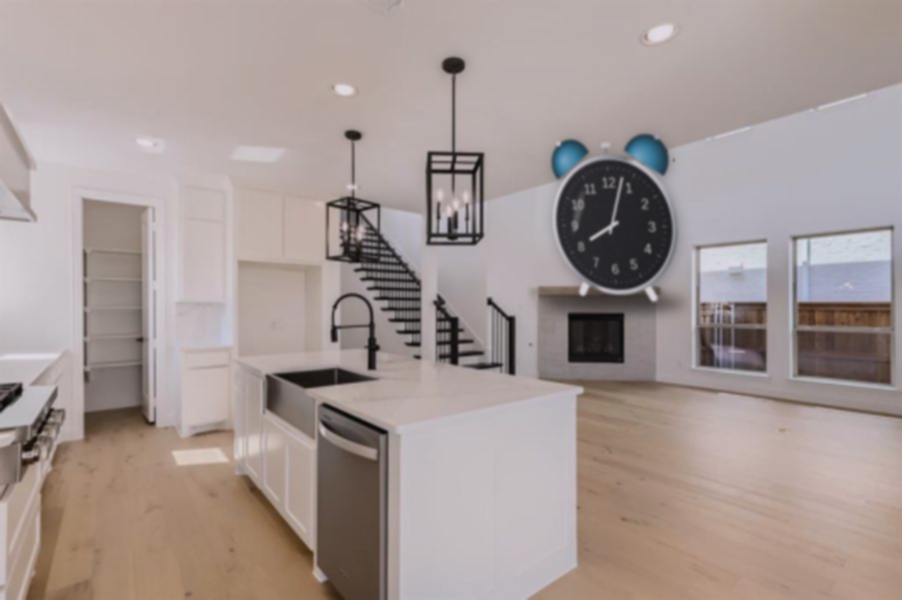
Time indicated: 8:03
